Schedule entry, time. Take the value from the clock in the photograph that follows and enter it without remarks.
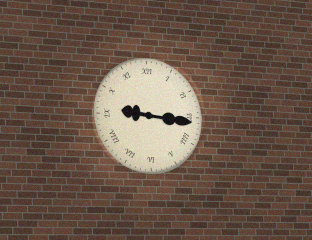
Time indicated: 9:16
